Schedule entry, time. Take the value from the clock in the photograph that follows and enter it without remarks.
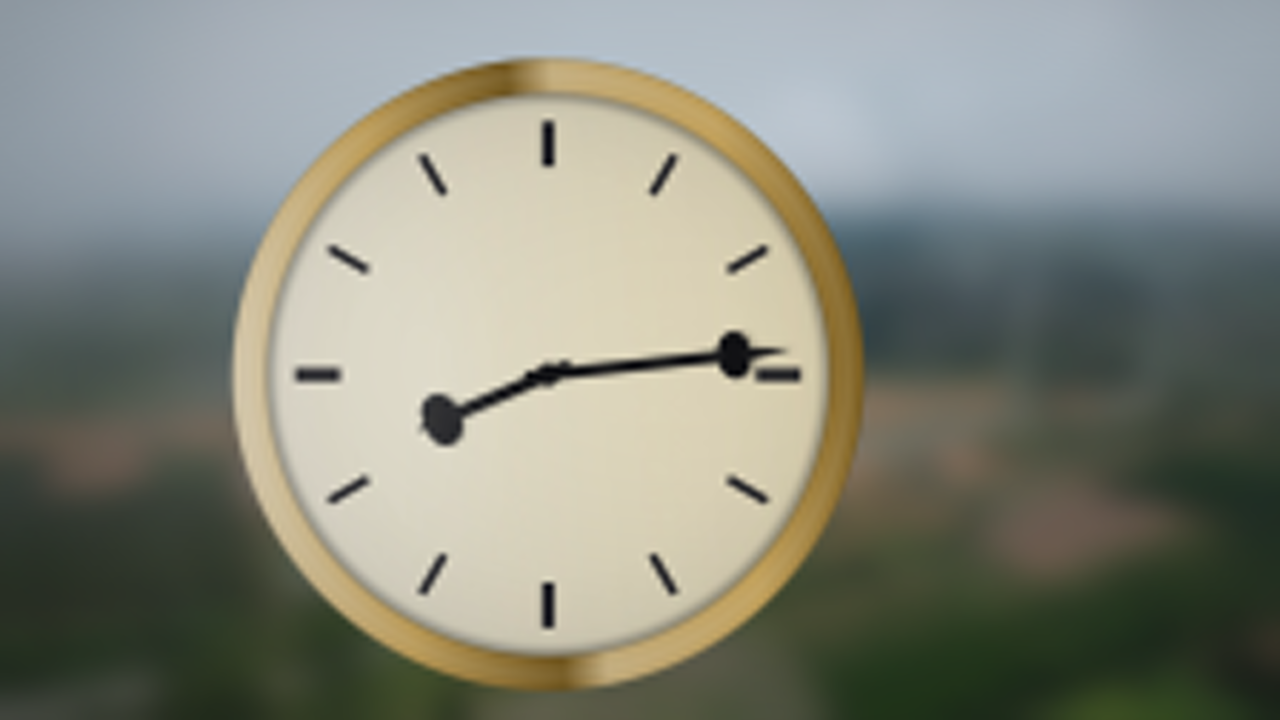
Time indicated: 8:14
